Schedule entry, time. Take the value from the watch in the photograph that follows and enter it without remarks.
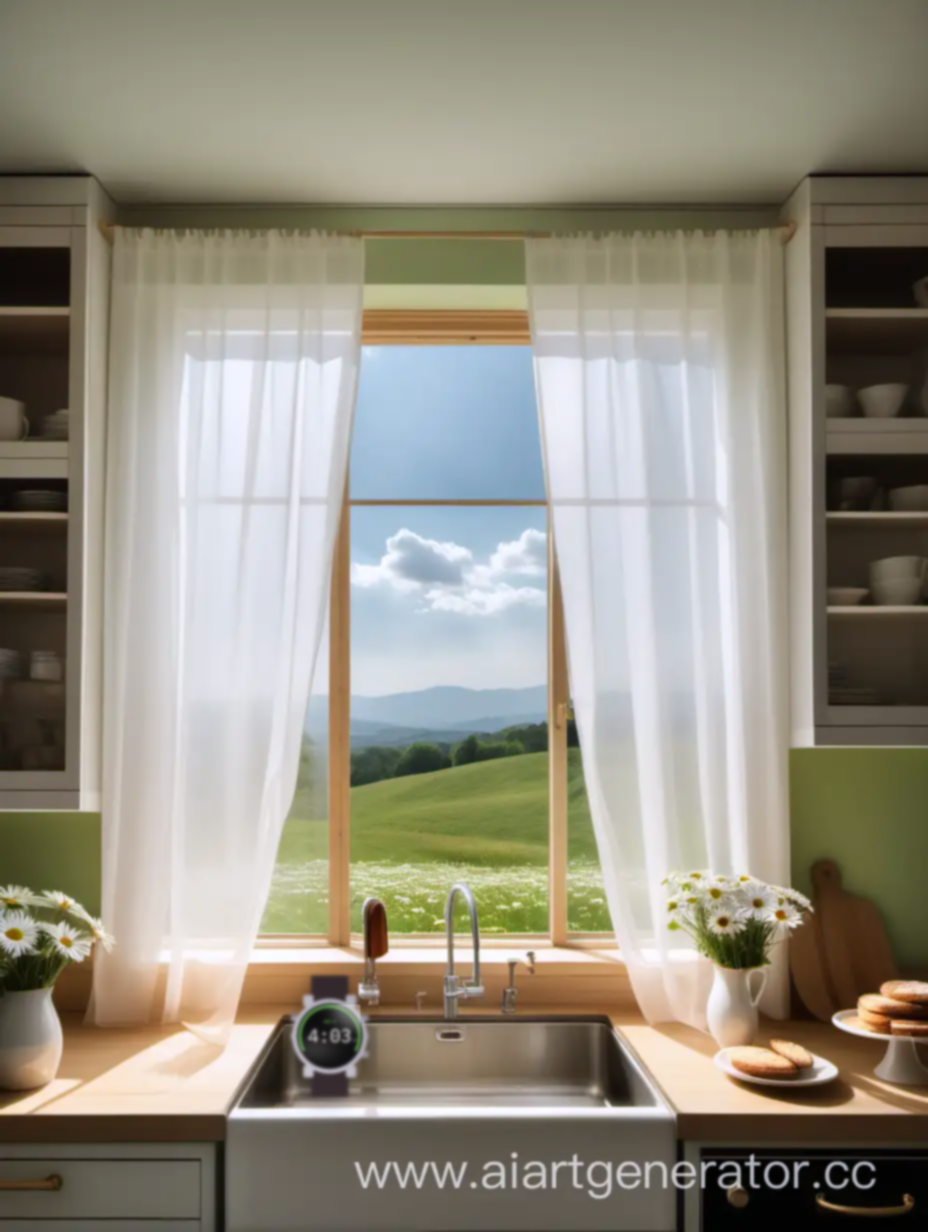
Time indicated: 4:03
